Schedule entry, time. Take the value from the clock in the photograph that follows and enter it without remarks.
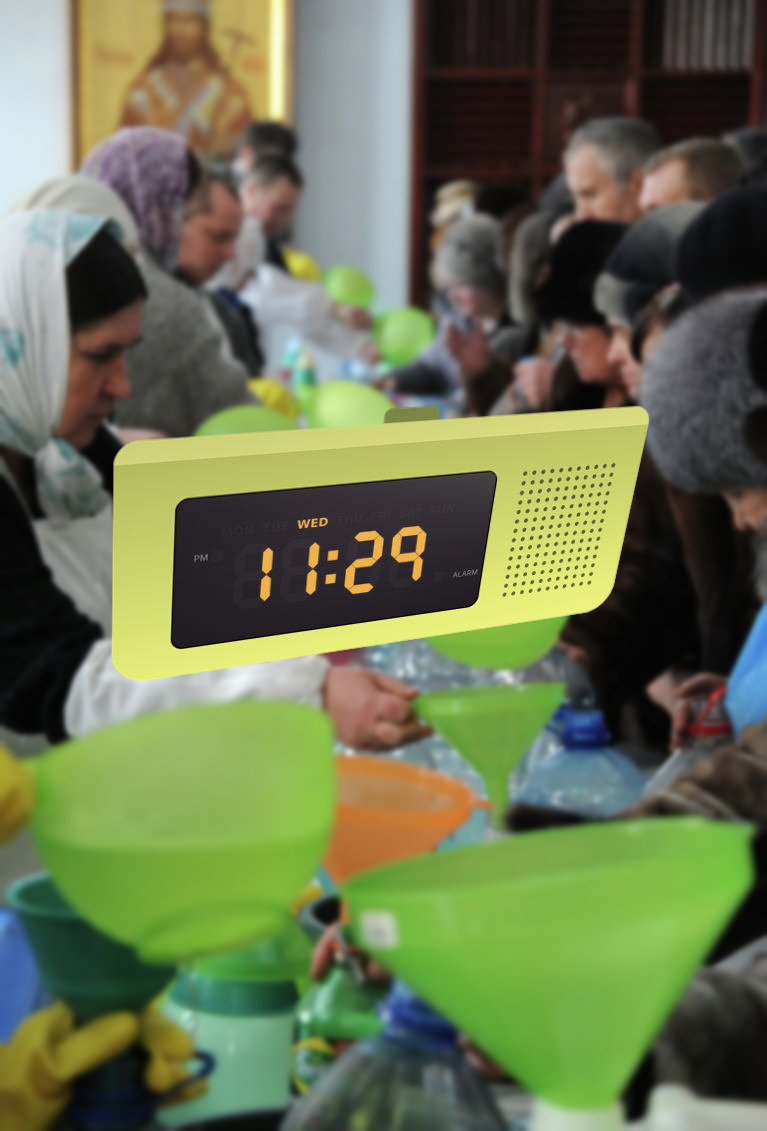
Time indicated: 11:29
